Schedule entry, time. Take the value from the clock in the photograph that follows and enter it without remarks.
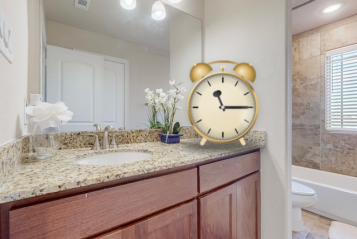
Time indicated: 11:15
